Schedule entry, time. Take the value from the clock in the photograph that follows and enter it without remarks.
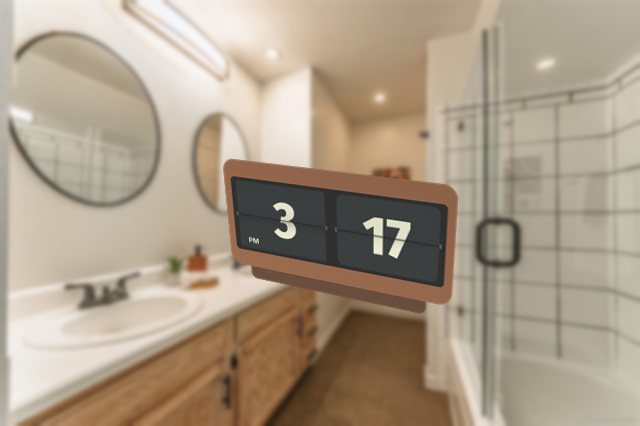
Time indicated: 3:17
